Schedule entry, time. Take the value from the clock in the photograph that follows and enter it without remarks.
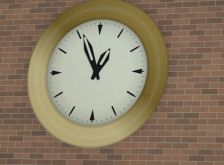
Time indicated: 12:56
